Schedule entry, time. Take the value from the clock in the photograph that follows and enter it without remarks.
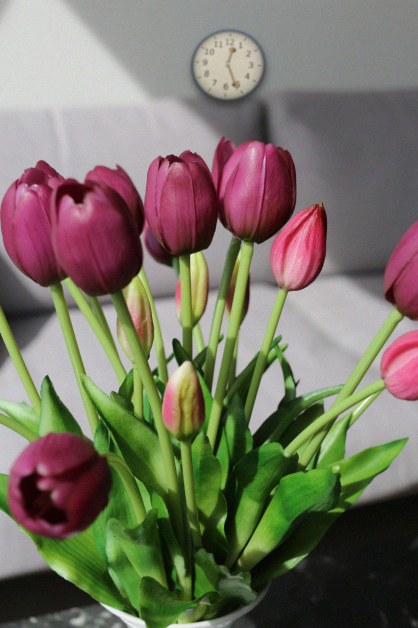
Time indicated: 12:26
